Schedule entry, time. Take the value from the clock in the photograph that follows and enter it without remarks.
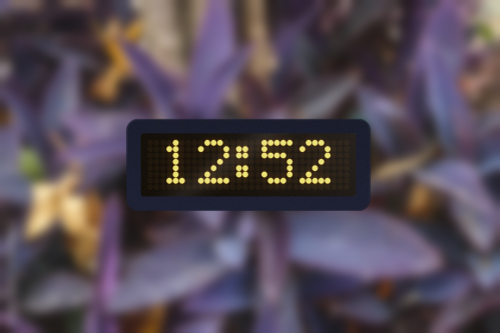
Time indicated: 12:52
